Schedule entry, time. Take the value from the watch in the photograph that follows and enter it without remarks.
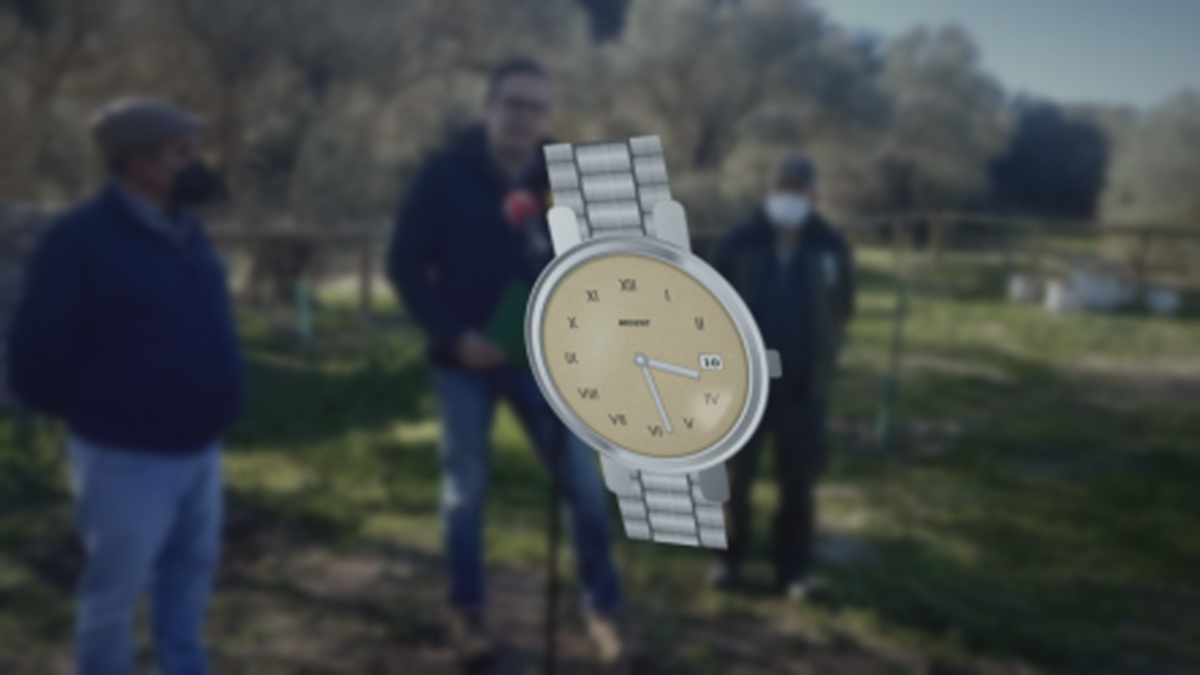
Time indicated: 3:28
